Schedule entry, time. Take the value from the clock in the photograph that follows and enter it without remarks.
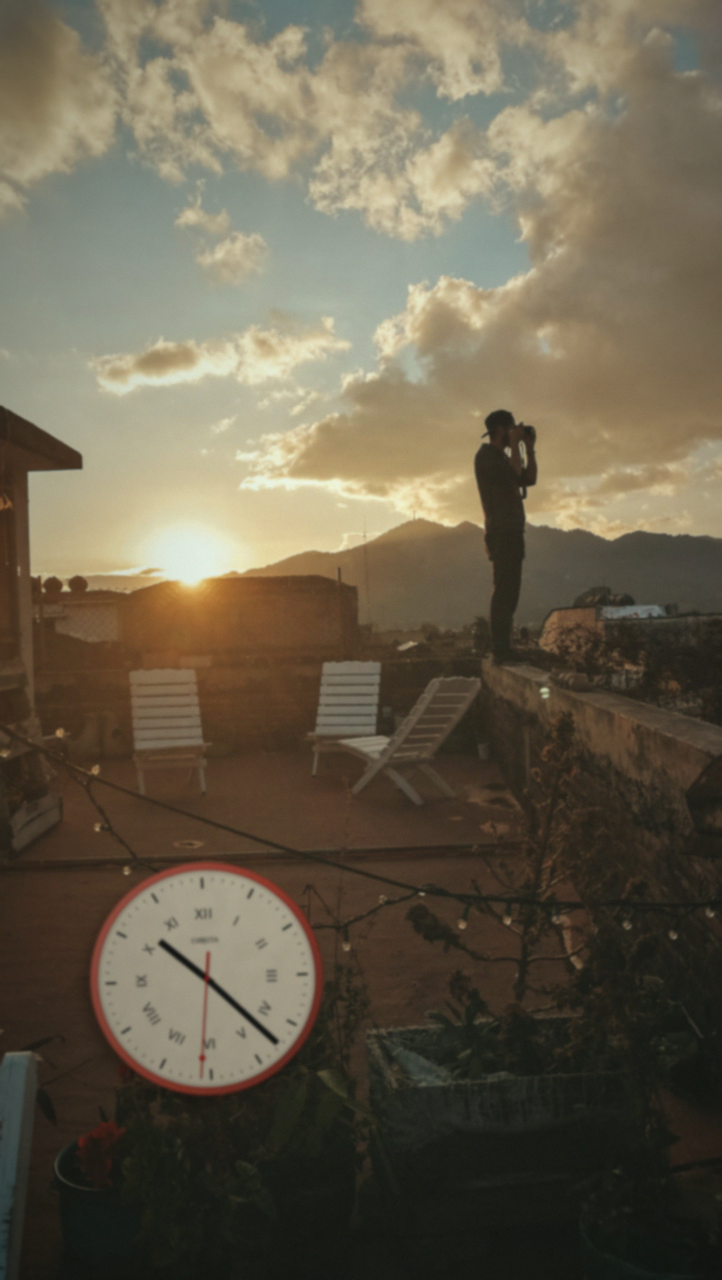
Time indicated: 10:22:31
